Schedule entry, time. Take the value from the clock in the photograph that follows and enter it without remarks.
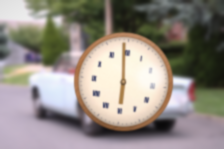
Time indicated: 5:59
